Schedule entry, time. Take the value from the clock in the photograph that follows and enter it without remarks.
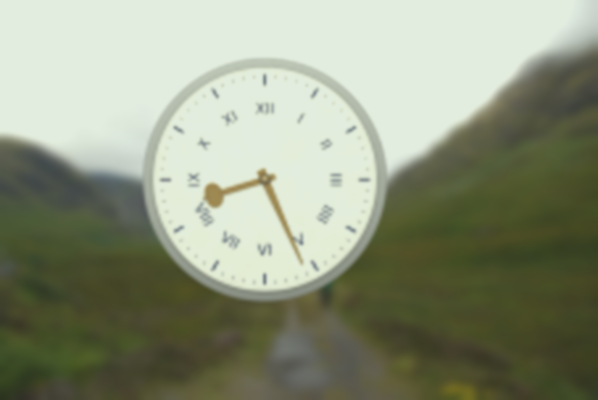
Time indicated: 8:26
